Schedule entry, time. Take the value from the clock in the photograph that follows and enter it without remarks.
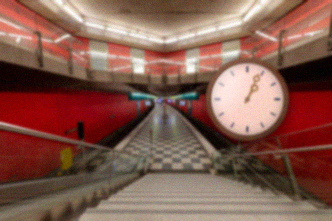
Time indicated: 1:04
